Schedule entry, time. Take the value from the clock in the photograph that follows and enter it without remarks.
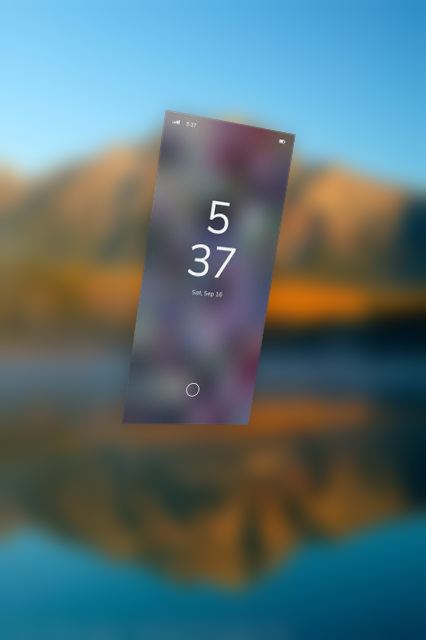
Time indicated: 5:37
